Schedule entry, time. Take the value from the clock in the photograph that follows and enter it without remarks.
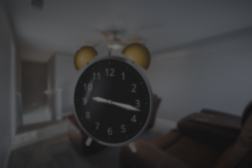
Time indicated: 9:17
